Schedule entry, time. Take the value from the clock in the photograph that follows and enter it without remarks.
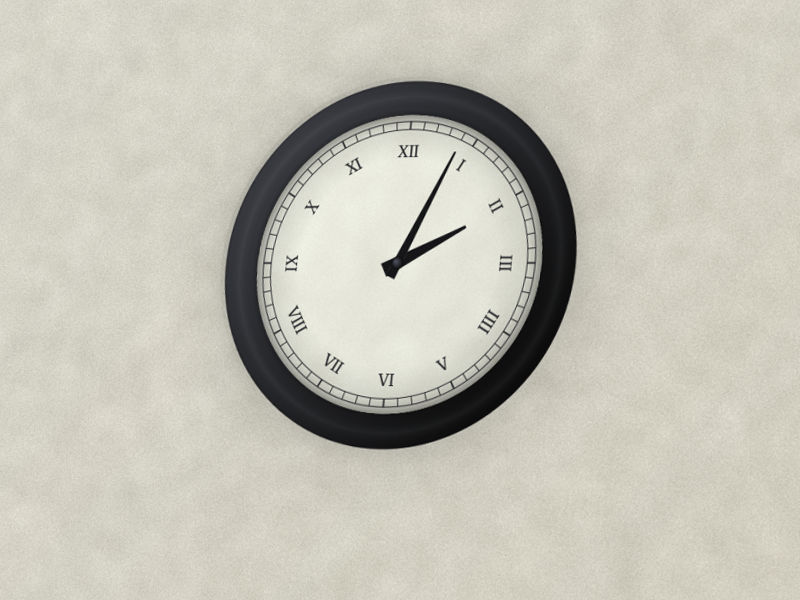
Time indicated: 2:04
